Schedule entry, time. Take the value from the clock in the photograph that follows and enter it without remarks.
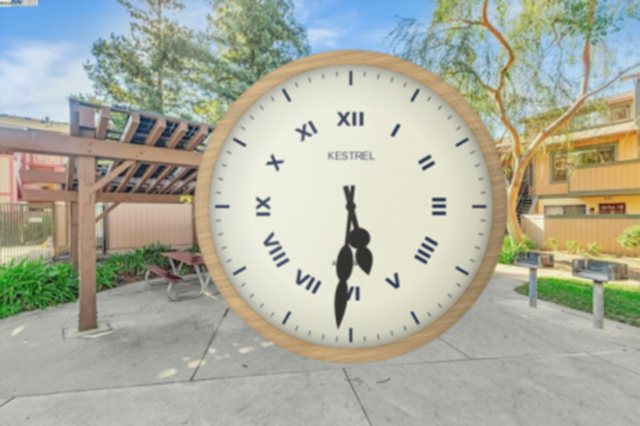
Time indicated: 5:31
